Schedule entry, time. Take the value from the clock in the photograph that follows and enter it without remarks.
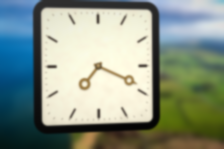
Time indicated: 7:19
